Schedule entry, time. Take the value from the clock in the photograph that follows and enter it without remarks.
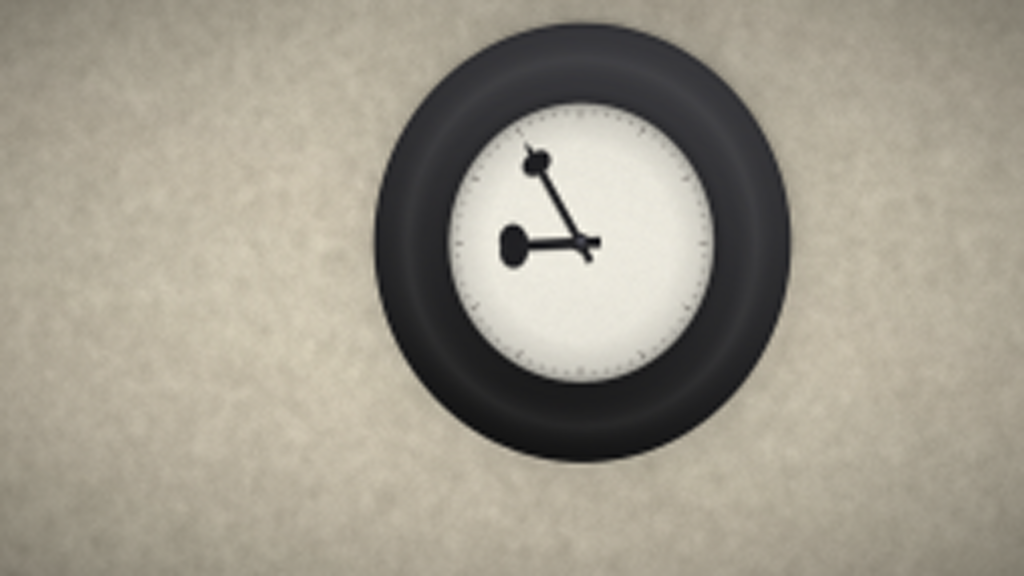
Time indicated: 8:55
